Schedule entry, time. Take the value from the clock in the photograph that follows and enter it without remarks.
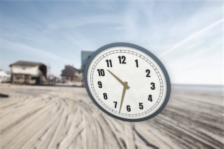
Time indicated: 10:33
